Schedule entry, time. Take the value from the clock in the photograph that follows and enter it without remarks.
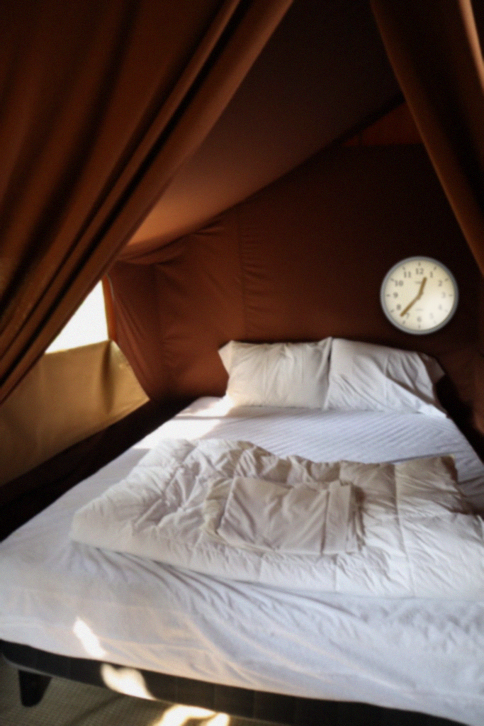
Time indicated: 12:37
